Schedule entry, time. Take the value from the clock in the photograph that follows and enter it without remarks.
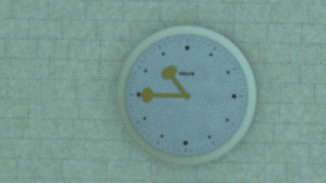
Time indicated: 10:45
